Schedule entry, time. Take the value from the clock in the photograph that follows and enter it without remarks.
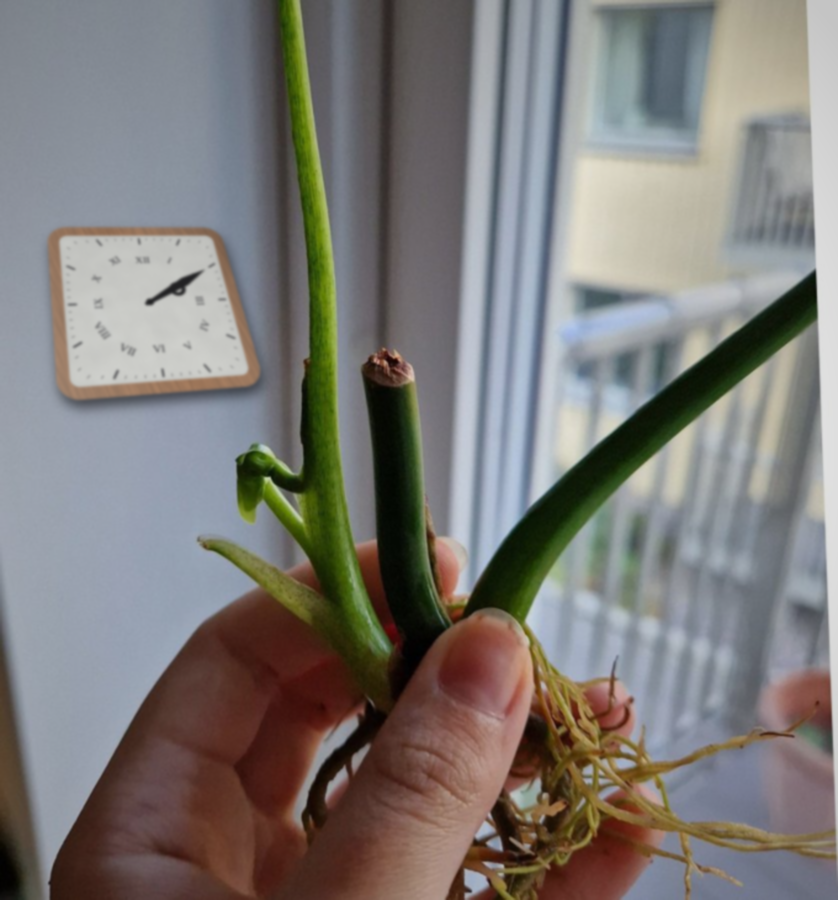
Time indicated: 2:10
